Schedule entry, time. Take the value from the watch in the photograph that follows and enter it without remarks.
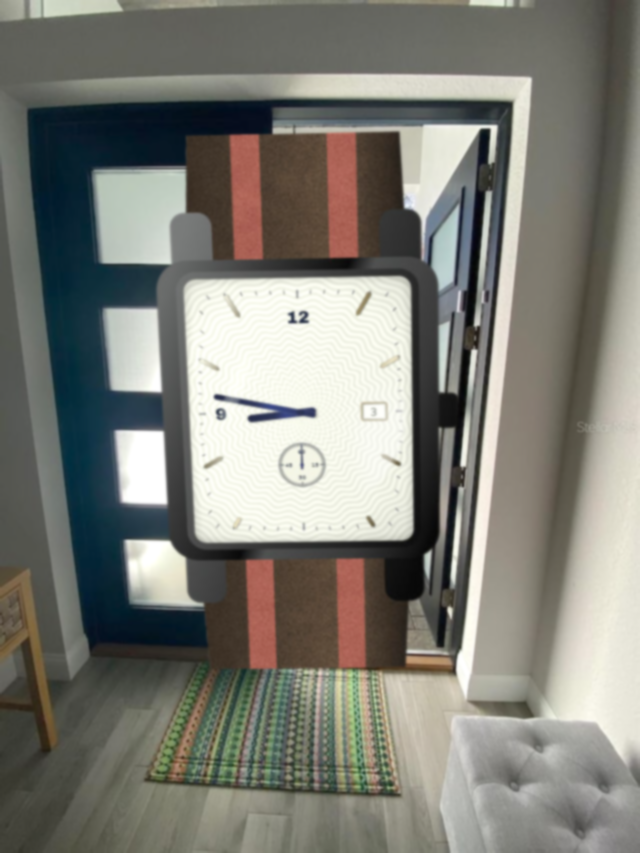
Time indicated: 8:47
